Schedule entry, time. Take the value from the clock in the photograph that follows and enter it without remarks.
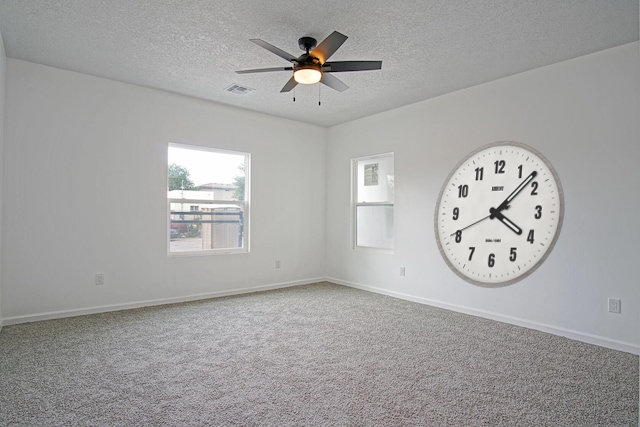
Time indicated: 4:07:41
